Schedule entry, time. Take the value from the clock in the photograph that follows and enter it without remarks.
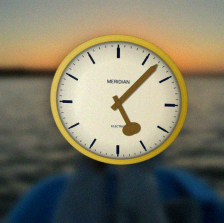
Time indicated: 5:07
